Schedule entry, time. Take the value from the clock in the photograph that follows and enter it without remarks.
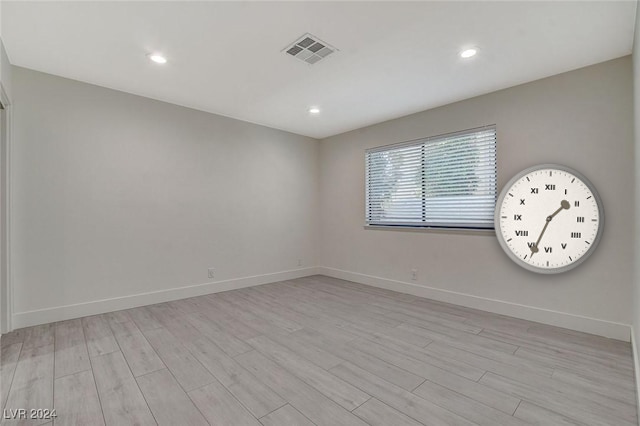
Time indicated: 1:34
